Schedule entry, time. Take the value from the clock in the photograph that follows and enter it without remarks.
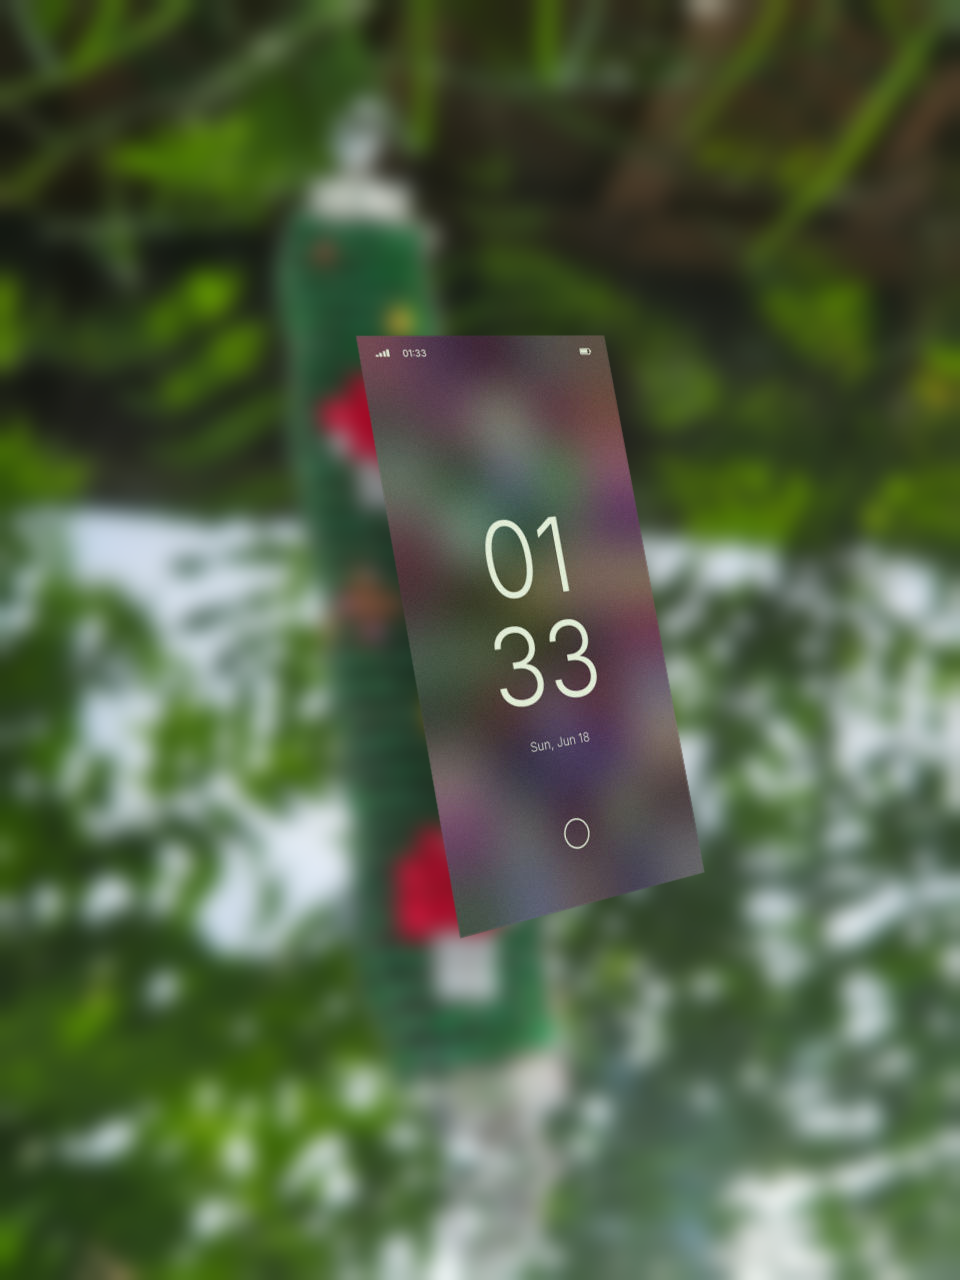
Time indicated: 1:33
